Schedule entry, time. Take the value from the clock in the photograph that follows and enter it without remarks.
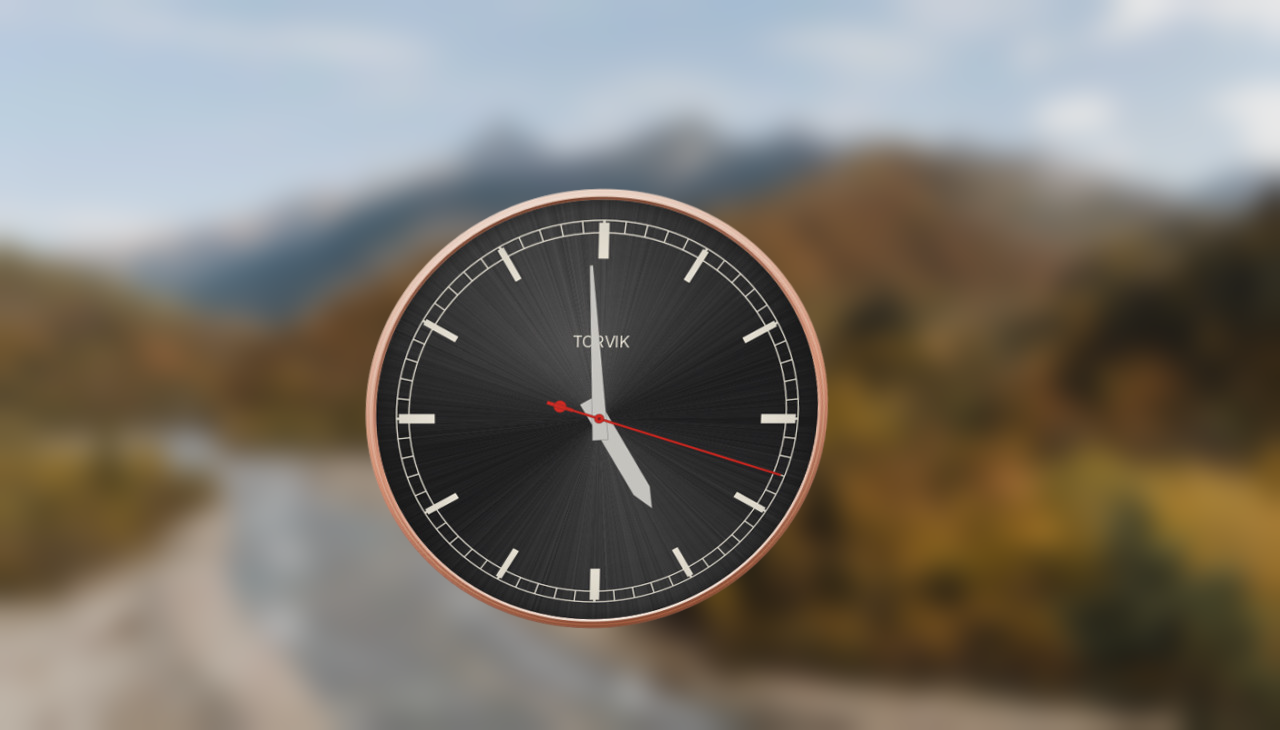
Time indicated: 4:59:18
